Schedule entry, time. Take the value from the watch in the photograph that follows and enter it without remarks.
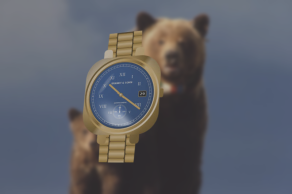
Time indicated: 10:21
